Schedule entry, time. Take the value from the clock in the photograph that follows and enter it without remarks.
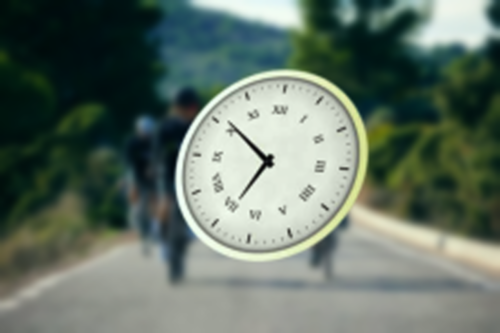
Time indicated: 6:51
